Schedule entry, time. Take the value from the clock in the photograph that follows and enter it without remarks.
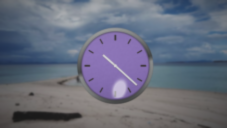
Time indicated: 10:22
